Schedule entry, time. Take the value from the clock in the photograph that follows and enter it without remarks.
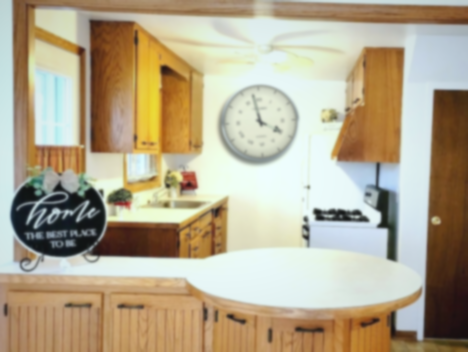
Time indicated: 3:58
